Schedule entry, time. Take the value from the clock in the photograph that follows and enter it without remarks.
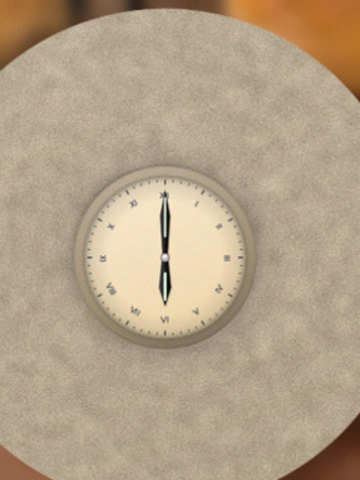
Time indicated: 6:00
